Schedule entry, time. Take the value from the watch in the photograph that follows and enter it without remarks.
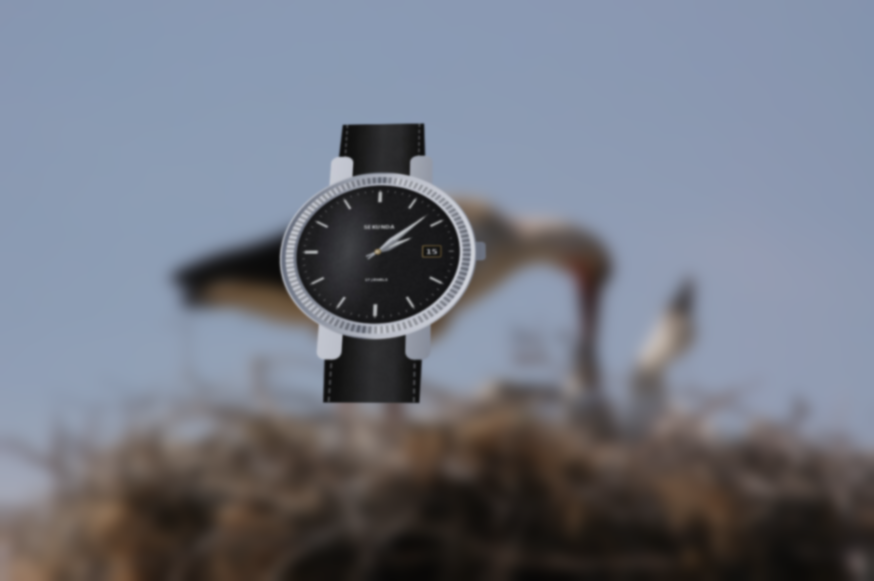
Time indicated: 2:08
